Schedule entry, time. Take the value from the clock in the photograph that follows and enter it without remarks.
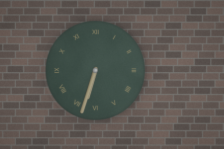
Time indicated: 6:33
